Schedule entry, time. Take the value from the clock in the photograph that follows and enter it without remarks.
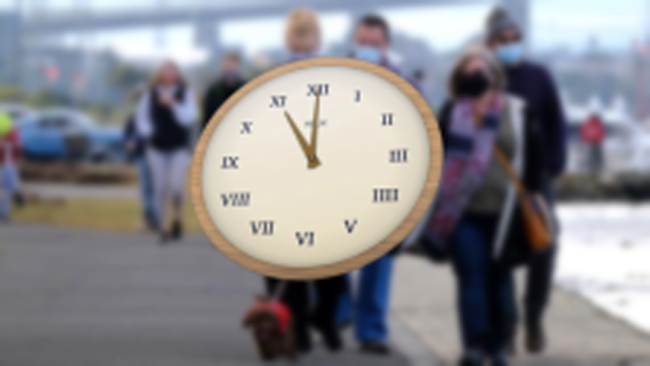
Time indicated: 11:00
